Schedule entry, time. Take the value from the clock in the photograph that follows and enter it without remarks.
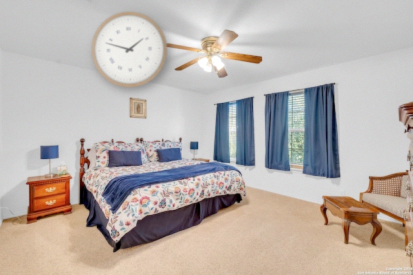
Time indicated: 1:48
